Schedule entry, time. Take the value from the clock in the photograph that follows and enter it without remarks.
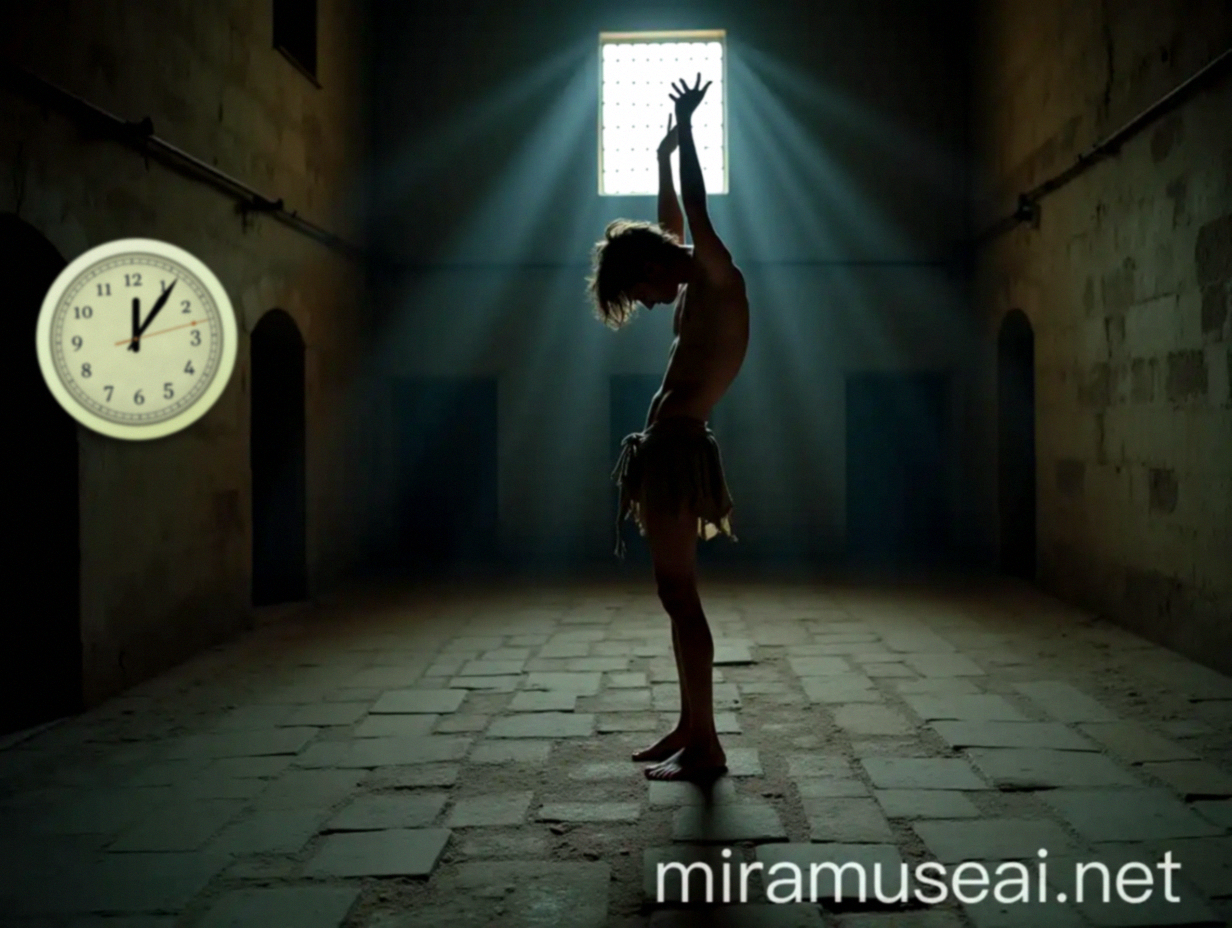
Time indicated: 12:06:13
